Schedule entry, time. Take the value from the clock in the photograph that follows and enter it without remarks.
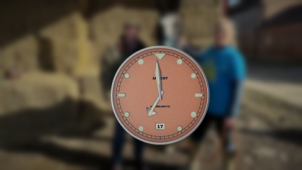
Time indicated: 6:59
